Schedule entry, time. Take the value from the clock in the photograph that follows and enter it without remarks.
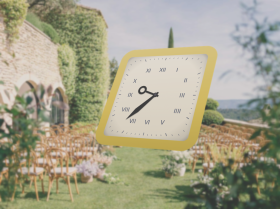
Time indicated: 9:37
